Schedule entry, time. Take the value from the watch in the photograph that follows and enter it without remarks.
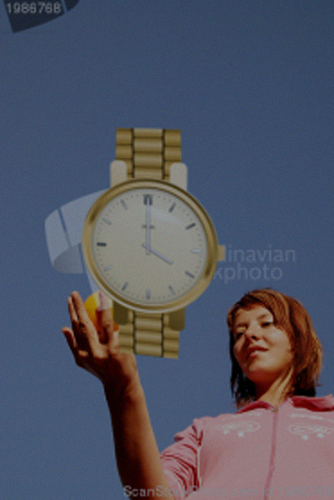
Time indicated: 4:00
